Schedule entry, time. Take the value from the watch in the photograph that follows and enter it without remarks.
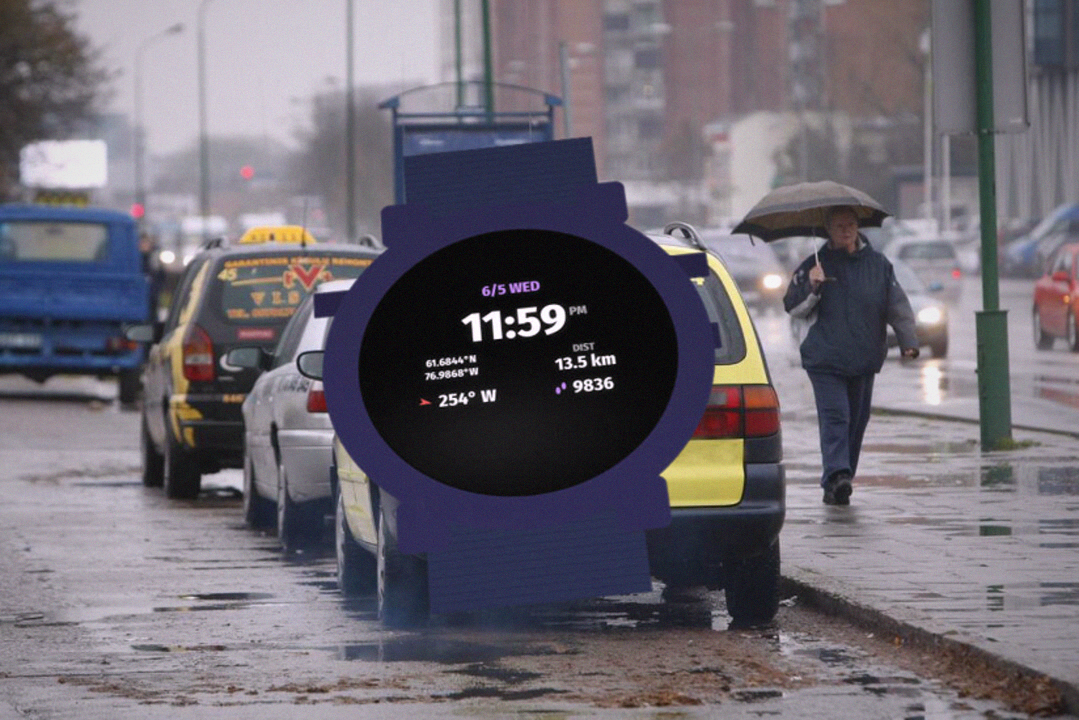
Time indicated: 11:59
